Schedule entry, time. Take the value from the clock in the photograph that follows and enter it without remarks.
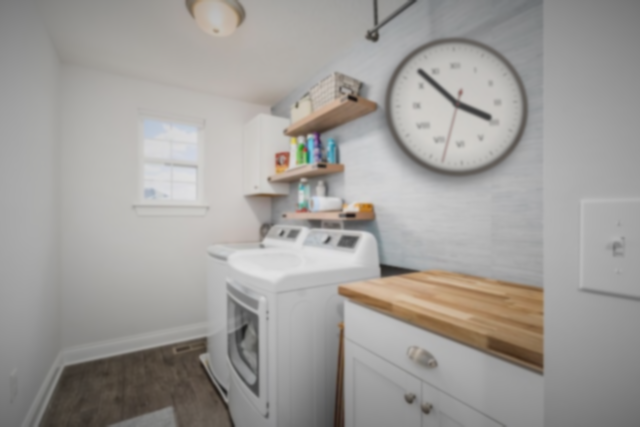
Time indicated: 3:52:33
